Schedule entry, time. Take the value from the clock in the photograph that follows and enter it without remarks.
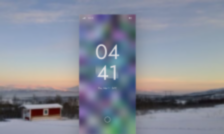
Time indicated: 4:41
